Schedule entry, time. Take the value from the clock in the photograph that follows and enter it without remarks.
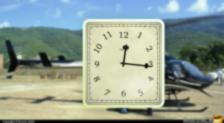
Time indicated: 12:16
